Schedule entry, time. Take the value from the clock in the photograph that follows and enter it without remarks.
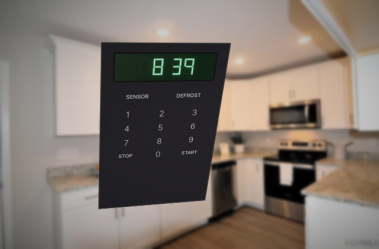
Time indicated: 8:39
